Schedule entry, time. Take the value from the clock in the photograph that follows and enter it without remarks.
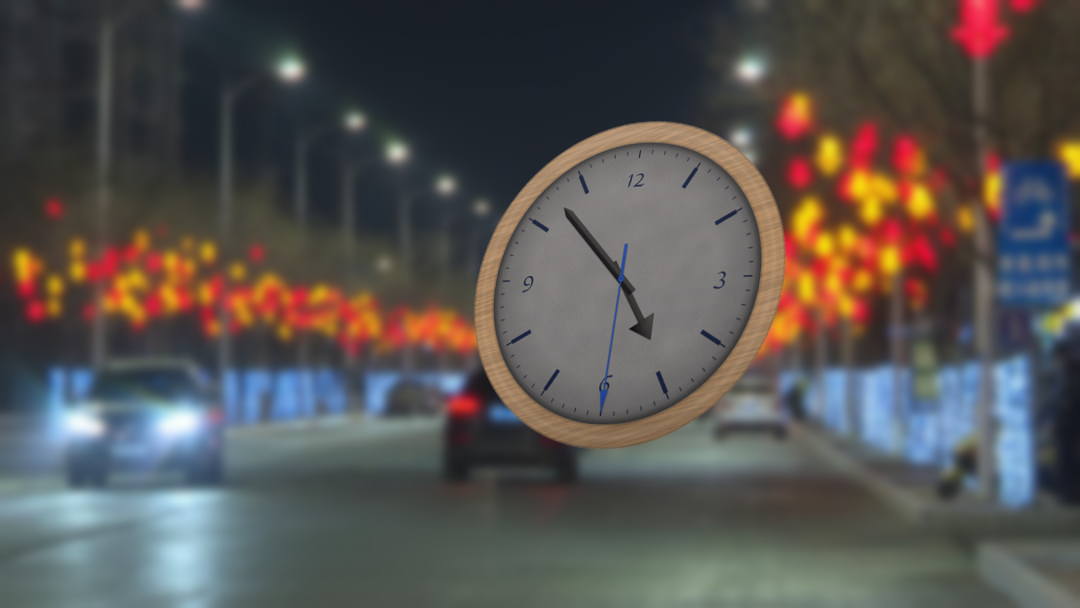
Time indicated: 4:52:30
